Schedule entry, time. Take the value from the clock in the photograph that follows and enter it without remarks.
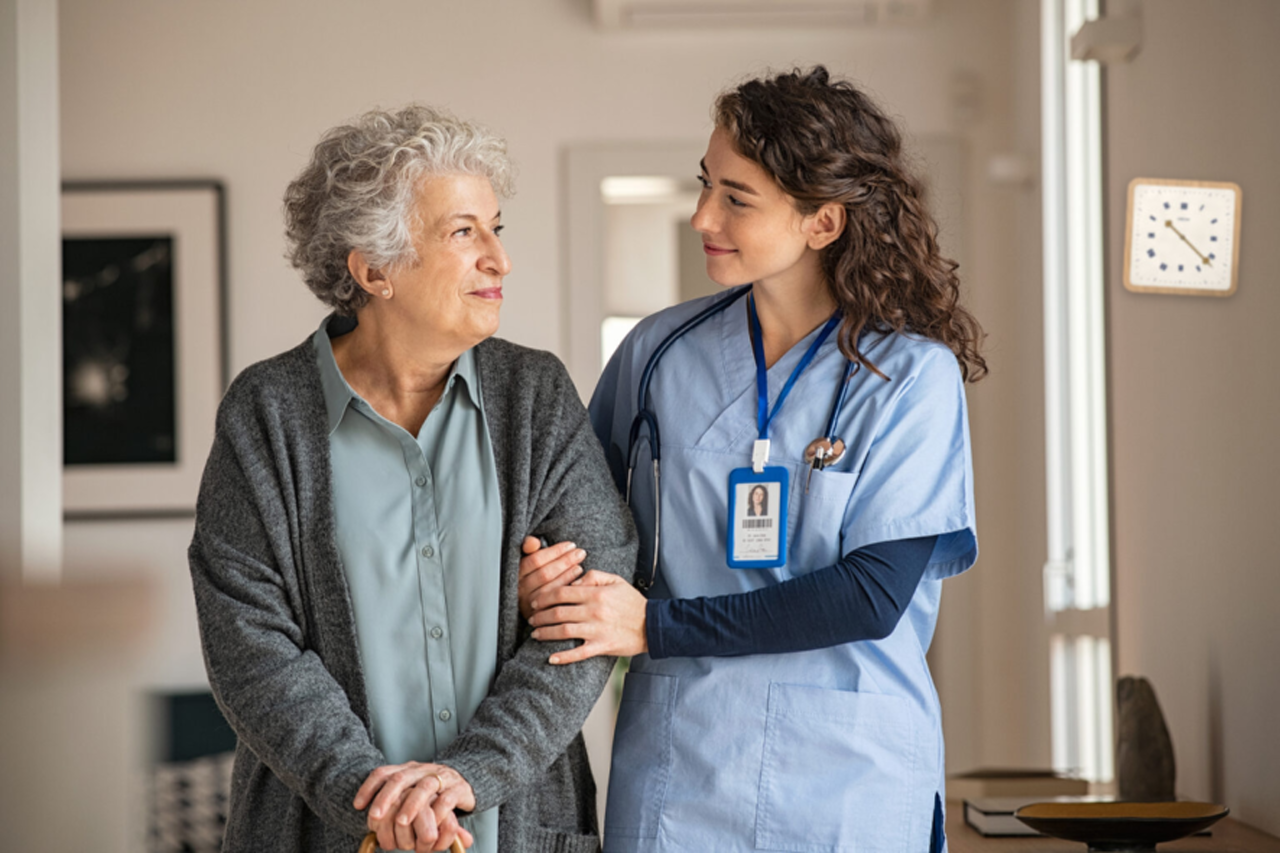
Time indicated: 10:22
